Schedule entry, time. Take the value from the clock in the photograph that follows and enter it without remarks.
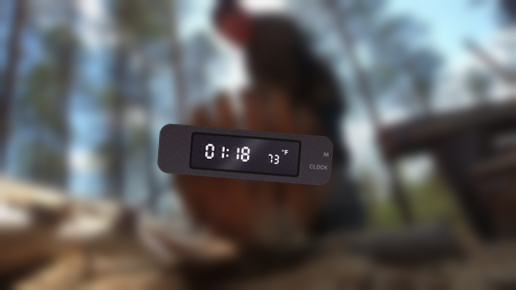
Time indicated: 1:18
